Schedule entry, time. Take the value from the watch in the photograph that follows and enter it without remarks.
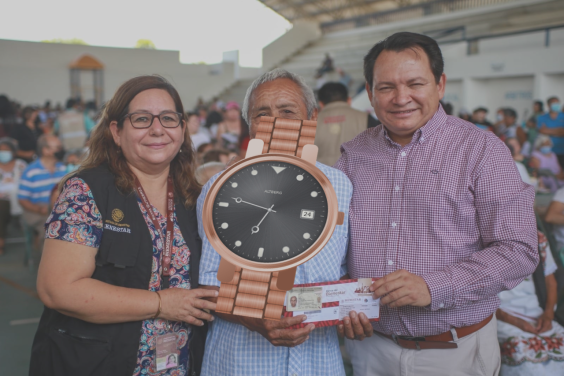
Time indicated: 6:47
